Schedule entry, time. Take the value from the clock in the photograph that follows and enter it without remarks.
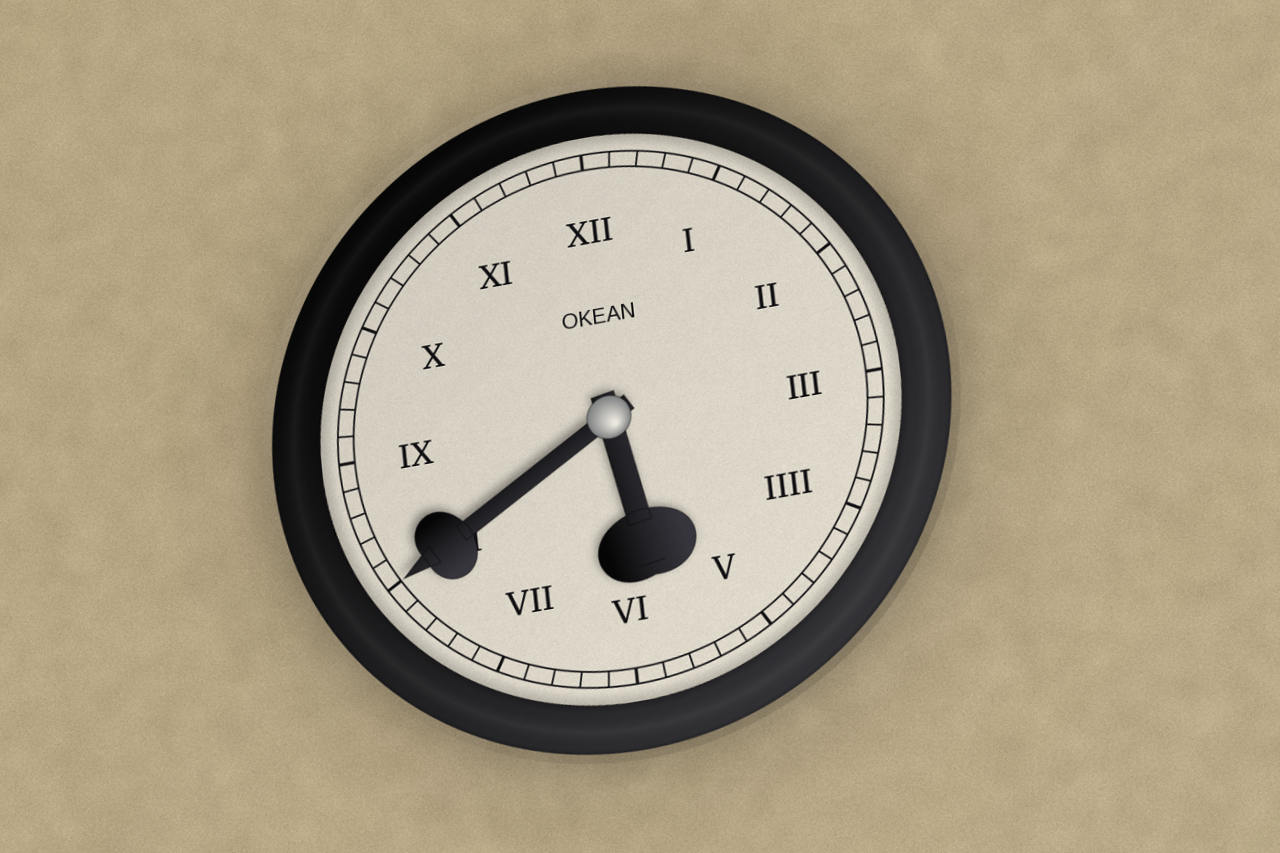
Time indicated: 5:40
